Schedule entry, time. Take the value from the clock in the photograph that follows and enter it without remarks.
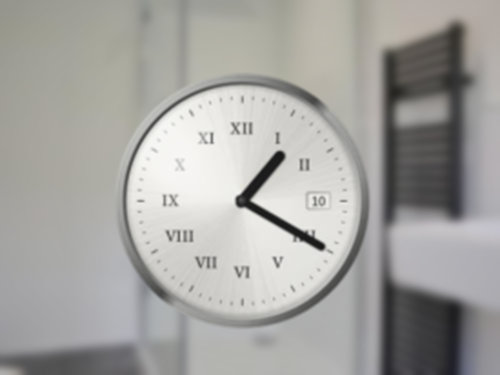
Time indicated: 1:20
